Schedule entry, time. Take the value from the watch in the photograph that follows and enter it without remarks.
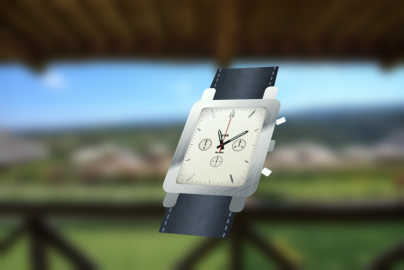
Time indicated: 11:09
